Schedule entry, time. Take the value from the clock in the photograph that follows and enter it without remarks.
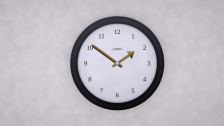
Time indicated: 1:51
